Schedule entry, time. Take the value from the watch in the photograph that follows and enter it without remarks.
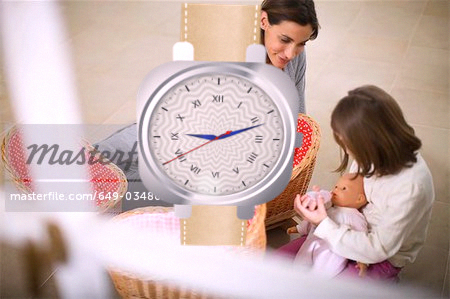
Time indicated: 9:11:40
